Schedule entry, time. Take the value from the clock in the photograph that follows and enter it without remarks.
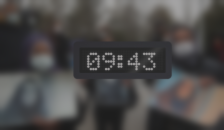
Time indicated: 9:43
